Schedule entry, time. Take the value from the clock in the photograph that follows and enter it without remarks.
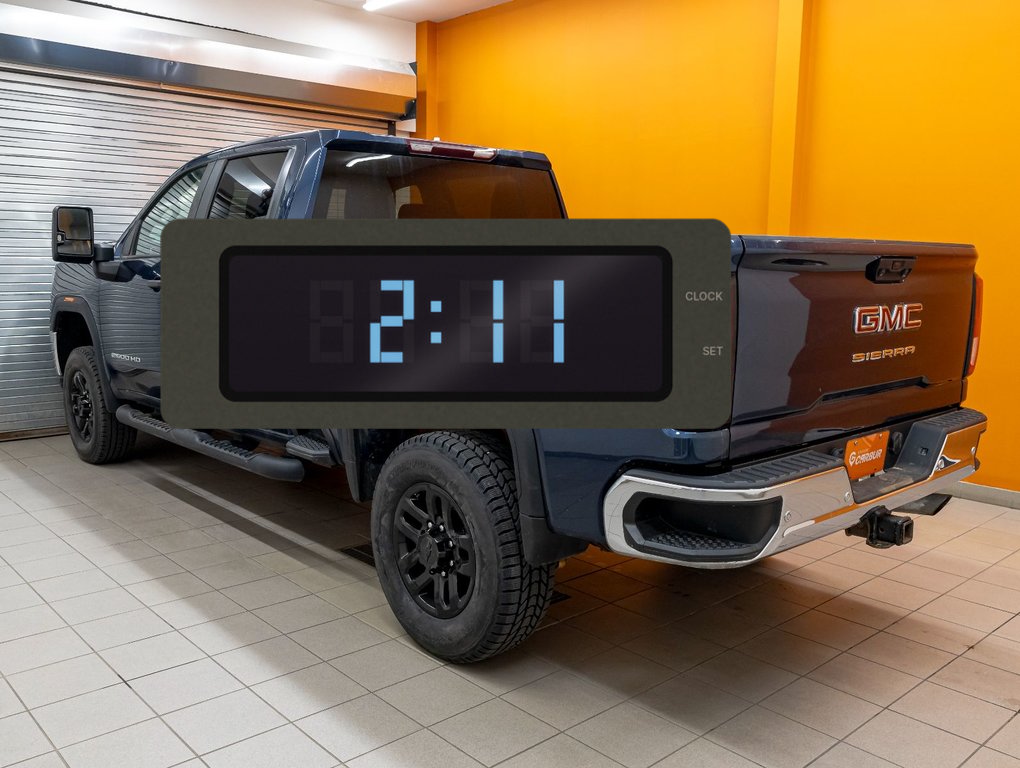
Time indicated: 2:11
